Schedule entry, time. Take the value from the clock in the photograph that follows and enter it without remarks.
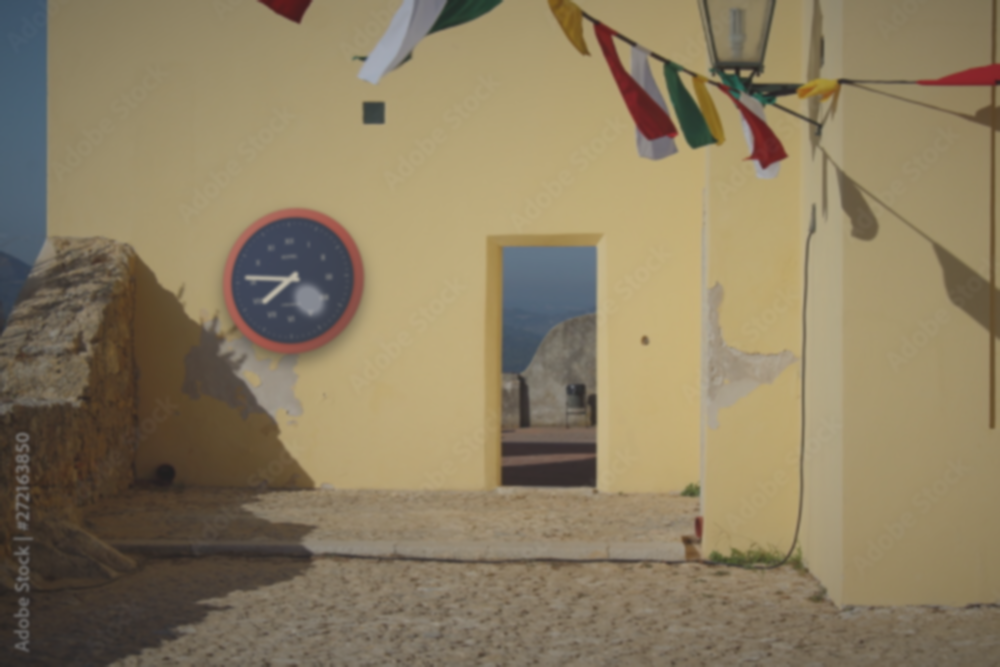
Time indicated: 7:46
